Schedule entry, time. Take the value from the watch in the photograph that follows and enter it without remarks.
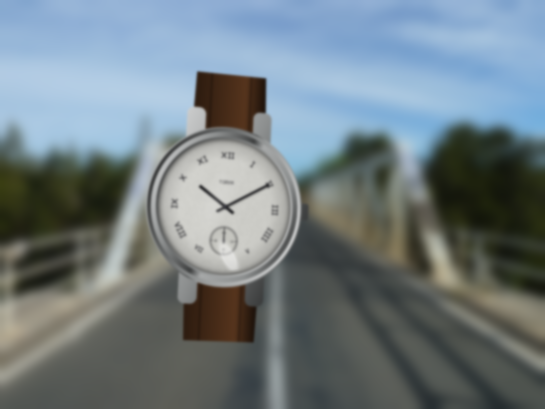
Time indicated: 10:10
